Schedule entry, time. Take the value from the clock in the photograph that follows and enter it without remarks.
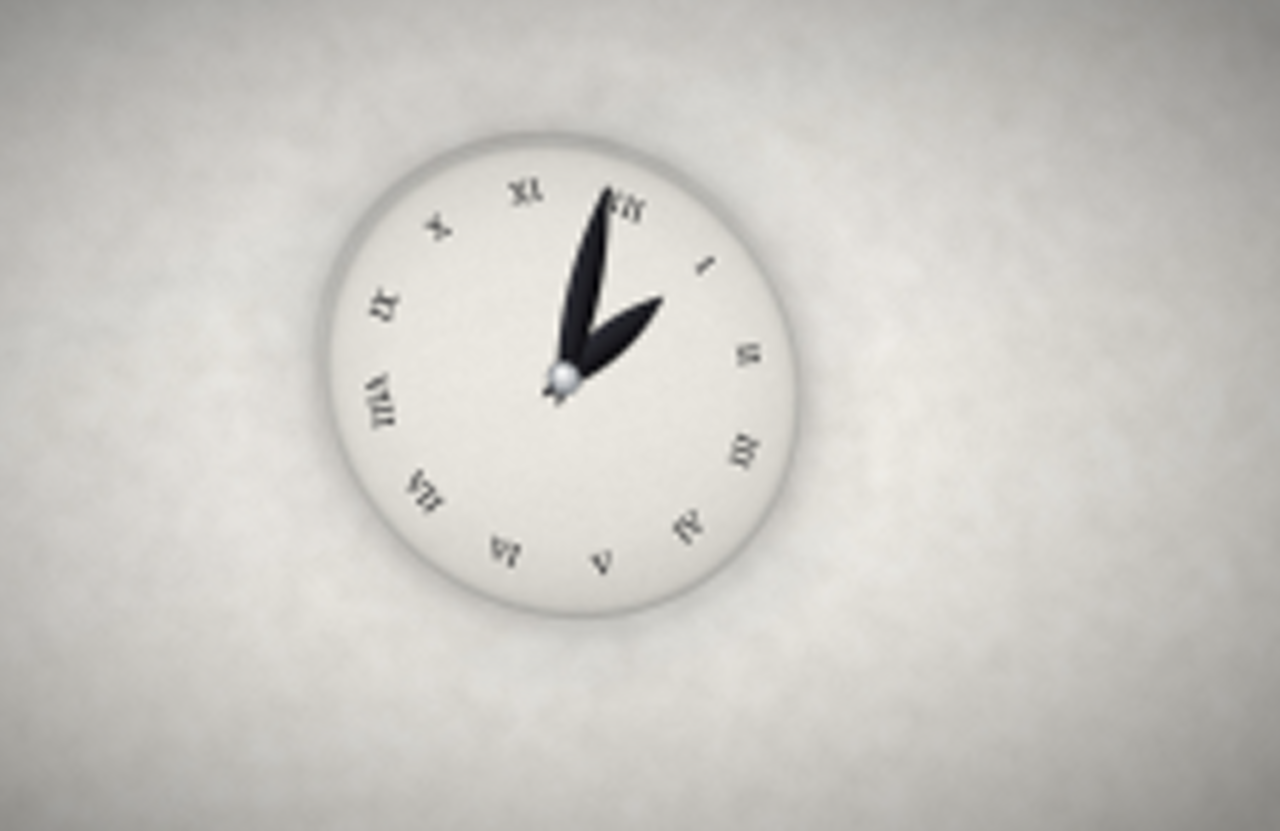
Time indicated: 12:59
